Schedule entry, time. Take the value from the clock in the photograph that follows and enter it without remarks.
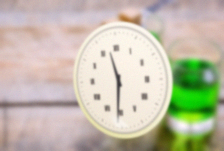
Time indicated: 11:31
